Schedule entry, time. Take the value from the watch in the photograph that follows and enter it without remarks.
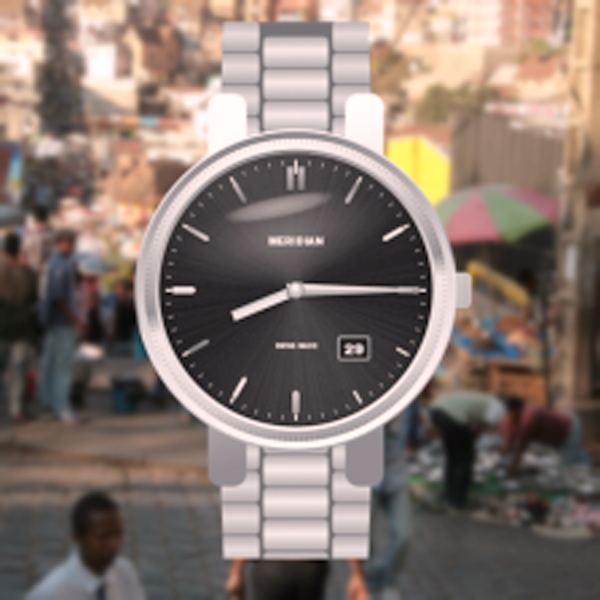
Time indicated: 8:15
